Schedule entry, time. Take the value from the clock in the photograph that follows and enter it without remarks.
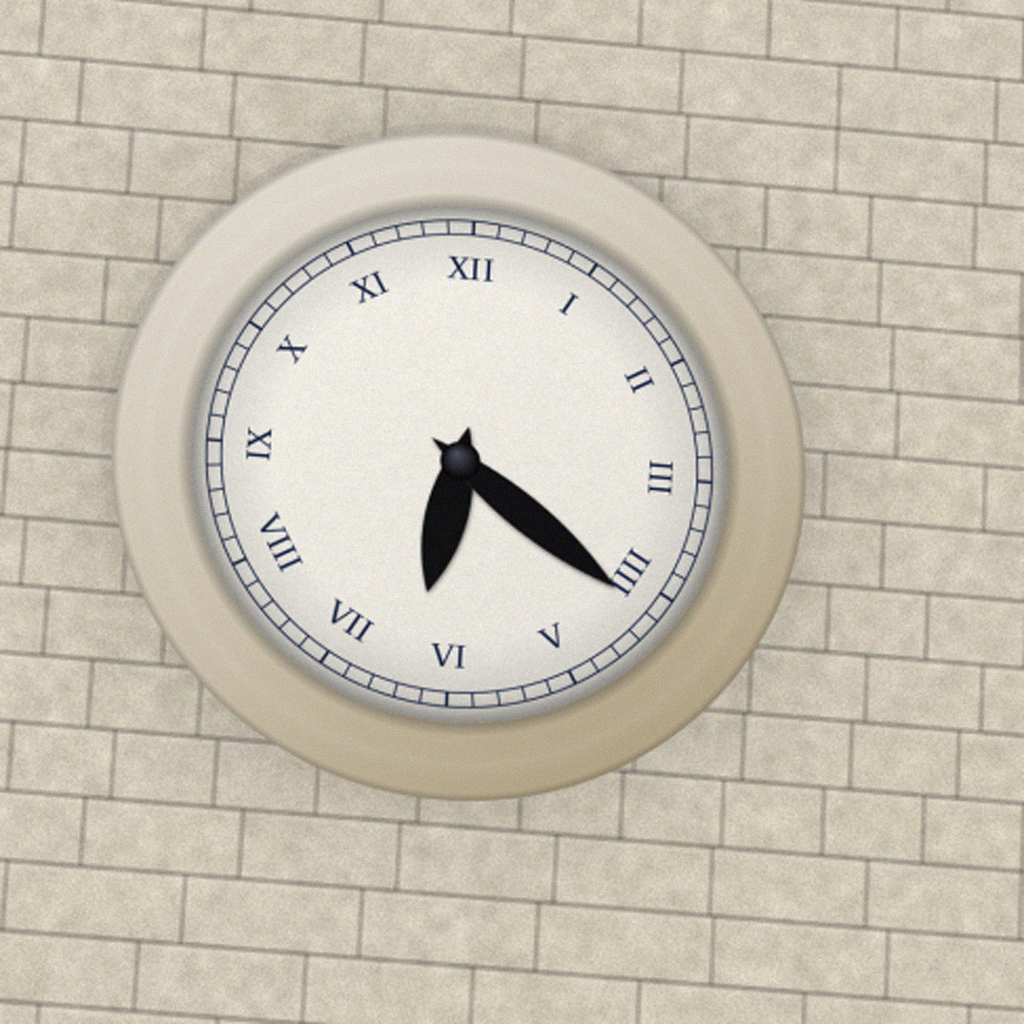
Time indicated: 6:21
